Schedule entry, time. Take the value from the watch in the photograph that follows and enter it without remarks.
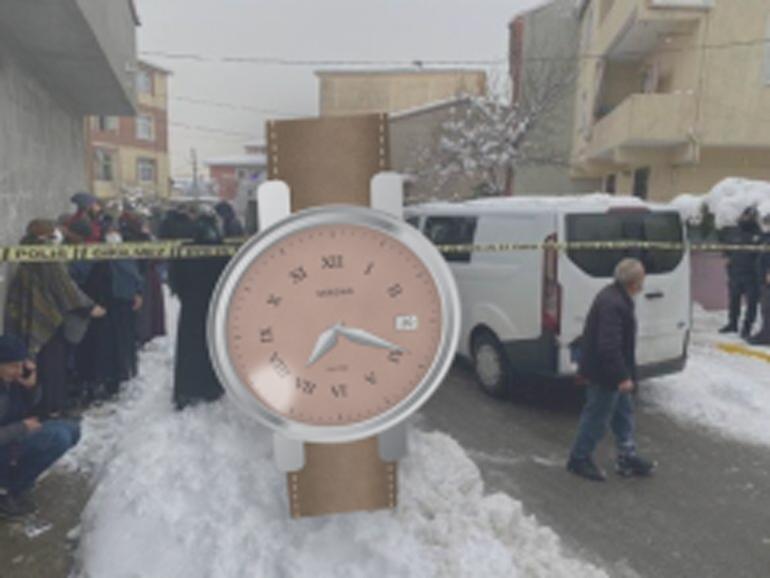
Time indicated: 7:19
